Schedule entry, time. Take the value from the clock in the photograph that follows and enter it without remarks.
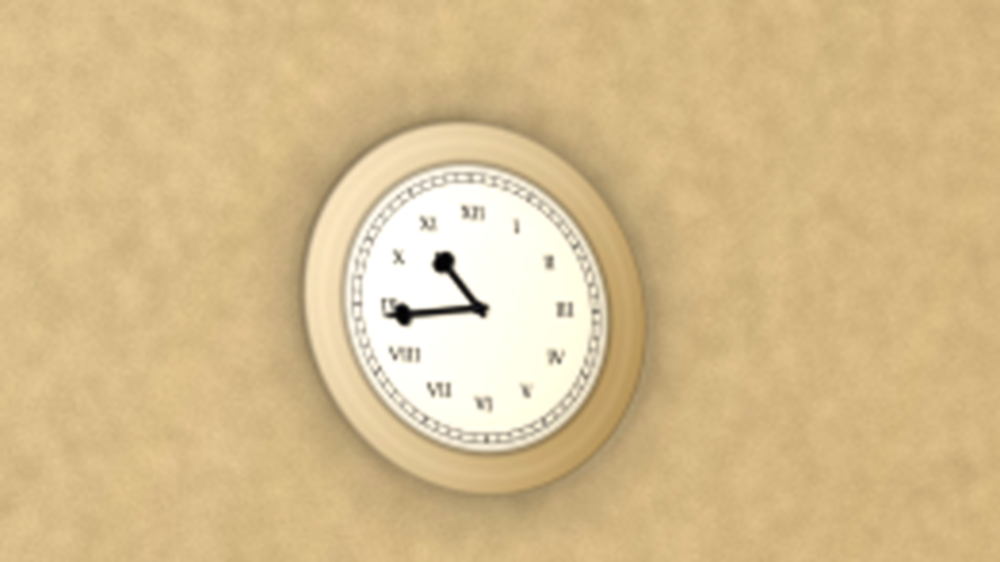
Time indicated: 10:44
